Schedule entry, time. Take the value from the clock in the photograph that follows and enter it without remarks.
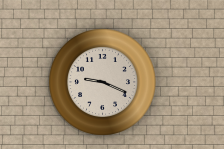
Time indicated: 9:19
